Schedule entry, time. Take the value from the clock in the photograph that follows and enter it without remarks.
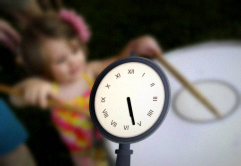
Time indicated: 5:27
